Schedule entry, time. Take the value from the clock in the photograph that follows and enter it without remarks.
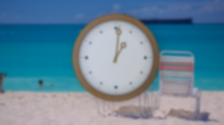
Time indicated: 1:01
